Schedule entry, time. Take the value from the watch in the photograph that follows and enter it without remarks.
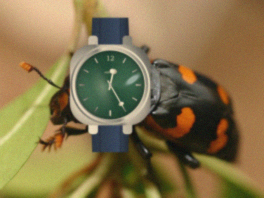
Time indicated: 12:25
